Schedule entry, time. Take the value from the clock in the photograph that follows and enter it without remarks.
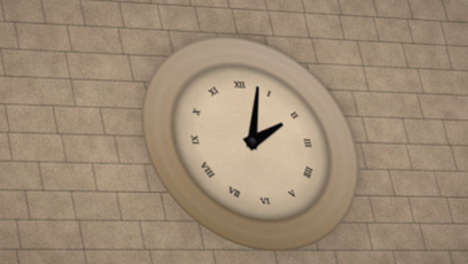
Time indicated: 2:03
